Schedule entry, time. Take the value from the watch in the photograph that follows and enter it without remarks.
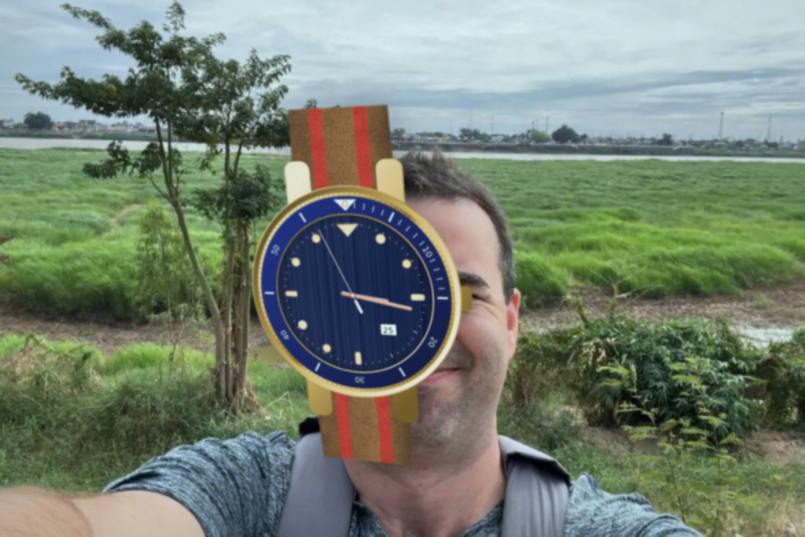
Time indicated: 3:16:56
